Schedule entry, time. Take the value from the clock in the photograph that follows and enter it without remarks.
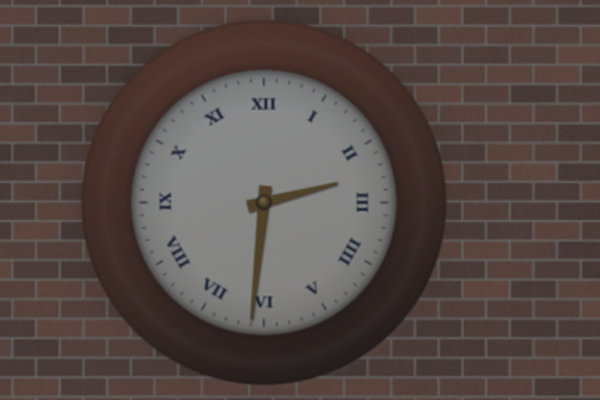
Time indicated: 2:31
